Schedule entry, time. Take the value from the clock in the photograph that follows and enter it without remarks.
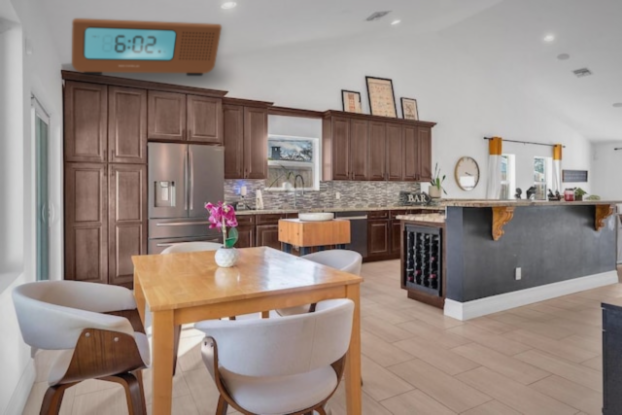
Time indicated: 6:02
